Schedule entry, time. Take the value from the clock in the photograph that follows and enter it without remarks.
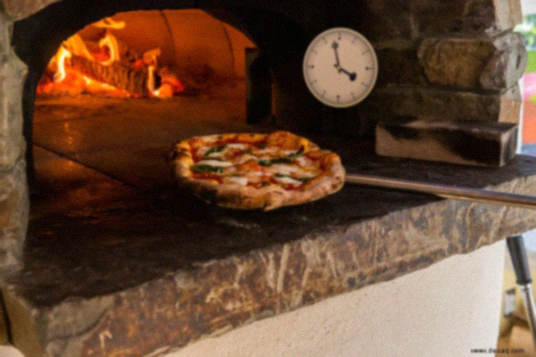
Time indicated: 3:58
